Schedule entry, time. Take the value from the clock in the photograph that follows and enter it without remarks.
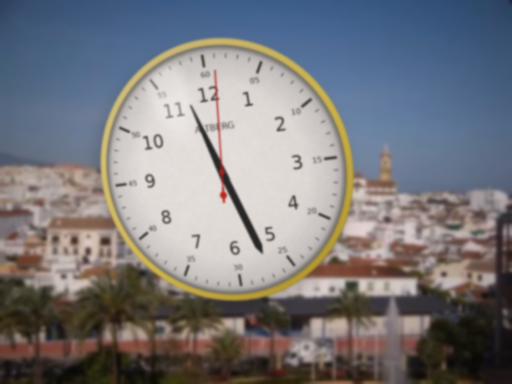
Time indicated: 11:27:01
